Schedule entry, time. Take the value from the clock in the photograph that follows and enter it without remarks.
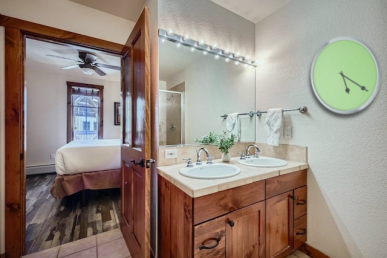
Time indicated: 5:20
